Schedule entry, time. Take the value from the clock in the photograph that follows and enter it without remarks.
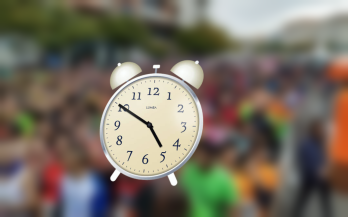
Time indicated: 4:50
